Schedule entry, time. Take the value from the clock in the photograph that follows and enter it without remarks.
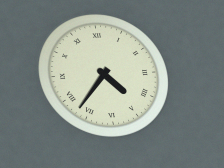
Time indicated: 4:37
